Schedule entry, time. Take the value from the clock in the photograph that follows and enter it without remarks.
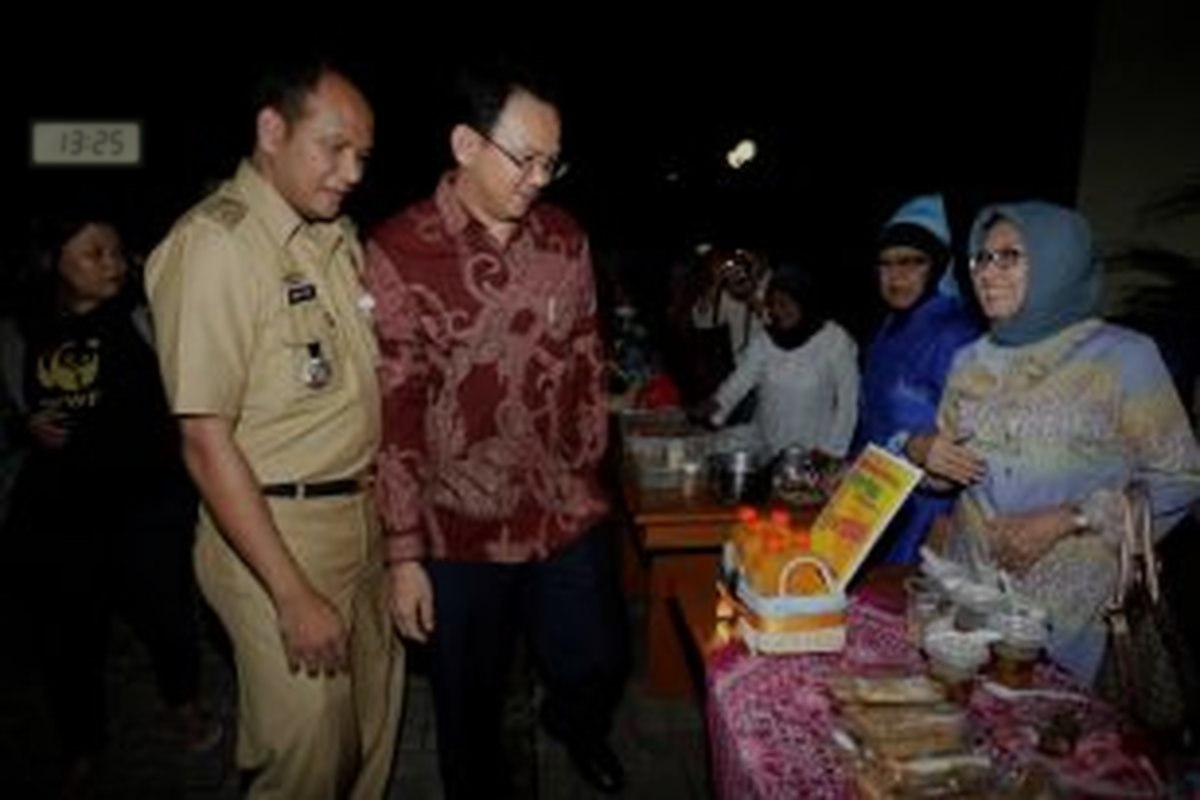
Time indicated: 13:25
